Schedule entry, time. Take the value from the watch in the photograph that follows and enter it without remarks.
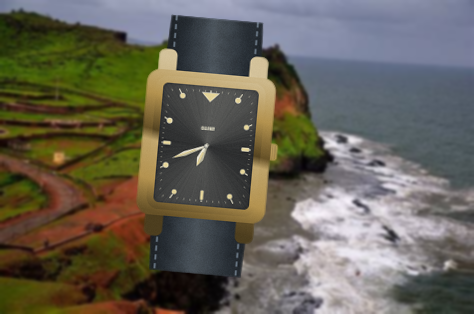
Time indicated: 6:41
